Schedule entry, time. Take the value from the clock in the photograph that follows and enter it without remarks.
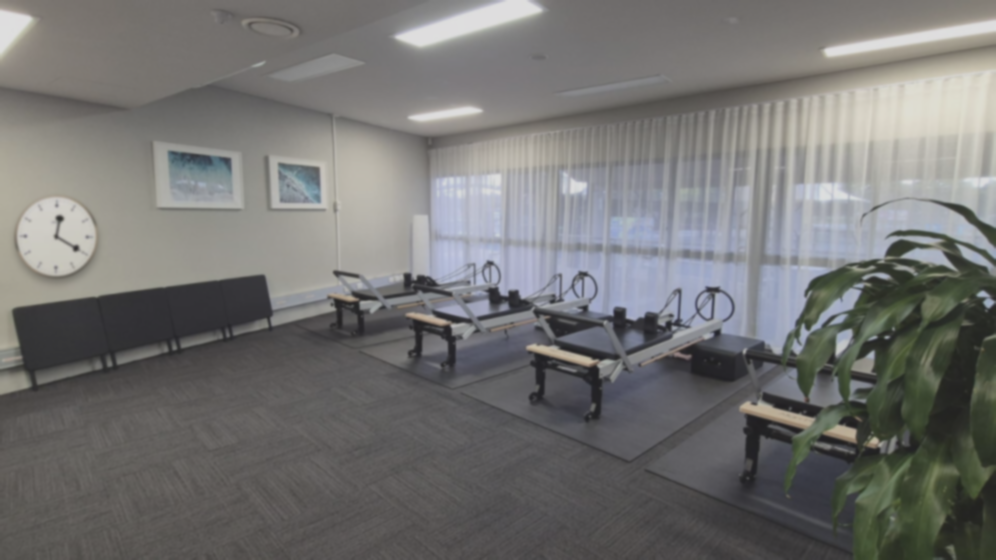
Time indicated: 12:20
